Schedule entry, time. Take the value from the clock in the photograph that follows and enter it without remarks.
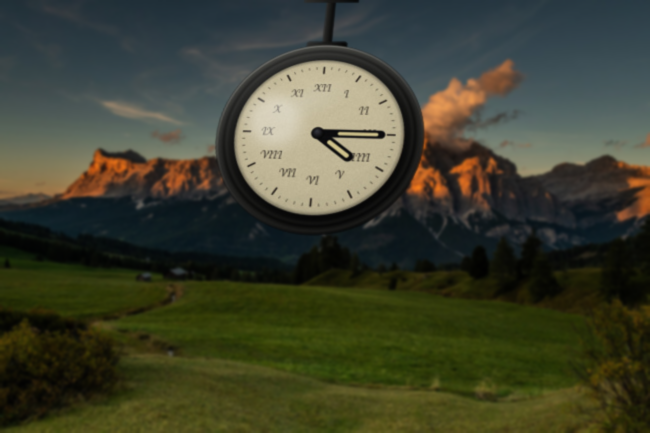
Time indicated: 4:15
